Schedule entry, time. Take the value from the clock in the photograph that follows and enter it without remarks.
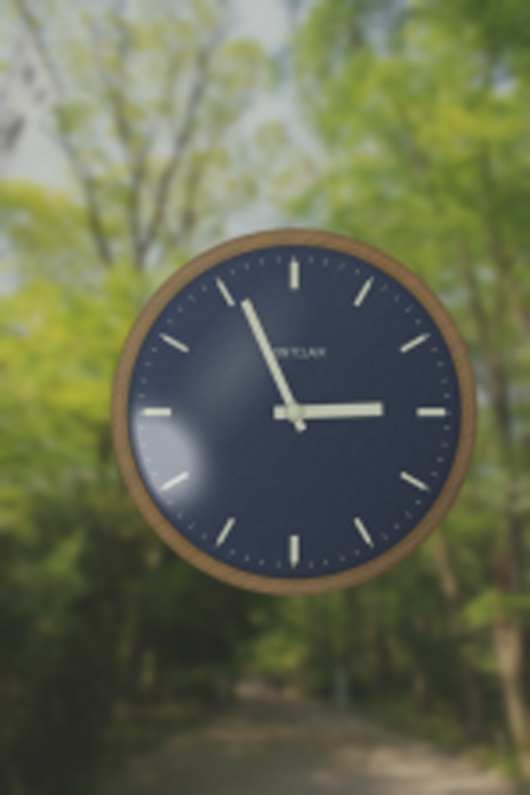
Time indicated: 2:56
